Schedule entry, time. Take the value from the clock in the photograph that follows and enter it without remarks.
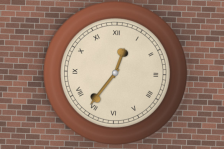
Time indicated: 12:36
